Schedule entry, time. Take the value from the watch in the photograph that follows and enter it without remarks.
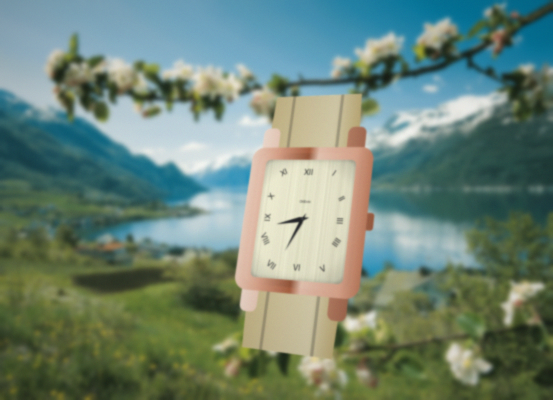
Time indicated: 8:34
